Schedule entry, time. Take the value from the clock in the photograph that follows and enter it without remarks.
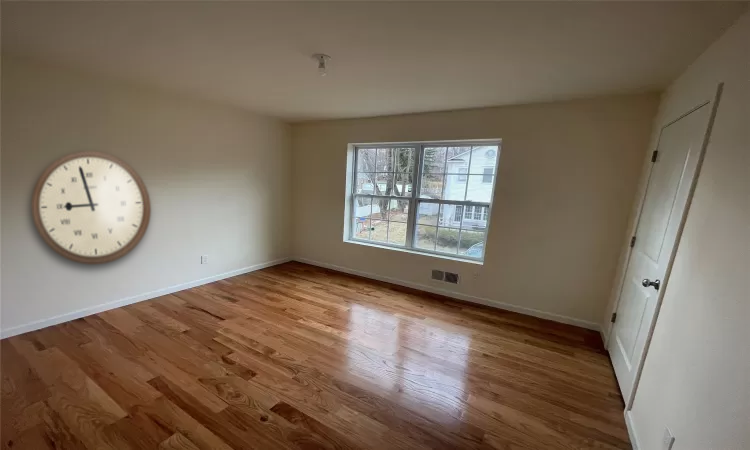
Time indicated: 8:58
